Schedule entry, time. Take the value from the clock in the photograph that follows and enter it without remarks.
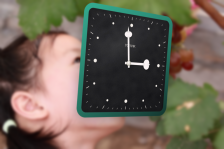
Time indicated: 2:59
